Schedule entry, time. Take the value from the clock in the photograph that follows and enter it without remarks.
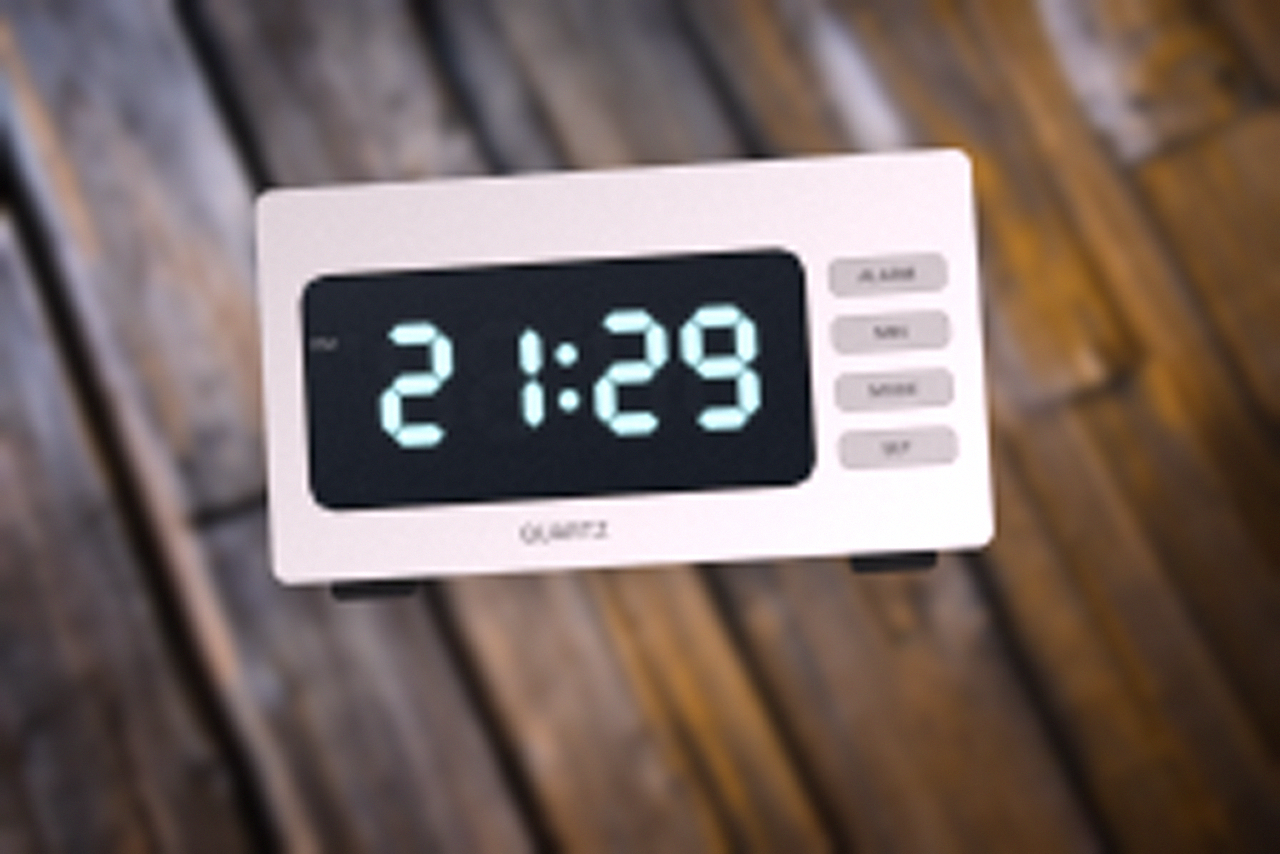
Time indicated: 21:29
